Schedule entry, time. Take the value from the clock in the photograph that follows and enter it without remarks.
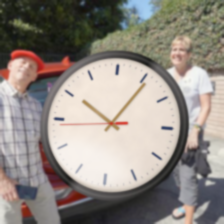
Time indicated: 10:05:44
